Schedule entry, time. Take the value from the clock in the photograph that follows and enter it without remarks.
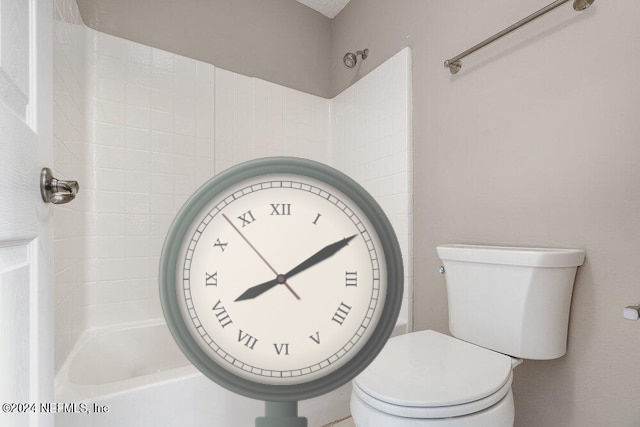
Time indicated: 8:09:53
